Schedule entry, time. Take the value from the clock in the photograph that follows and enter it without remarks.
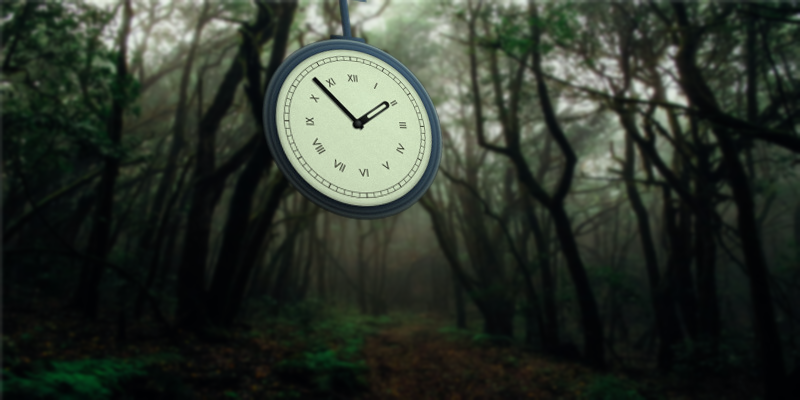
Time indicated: 1:53
